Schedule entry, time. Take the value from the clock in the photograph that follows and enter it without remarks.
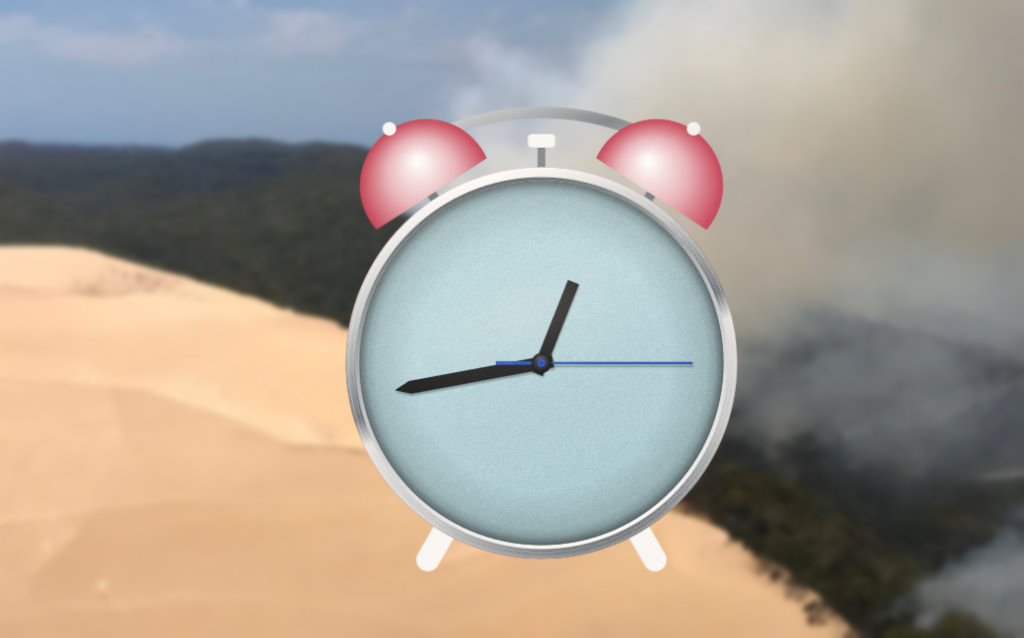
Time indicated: 12:43:15
